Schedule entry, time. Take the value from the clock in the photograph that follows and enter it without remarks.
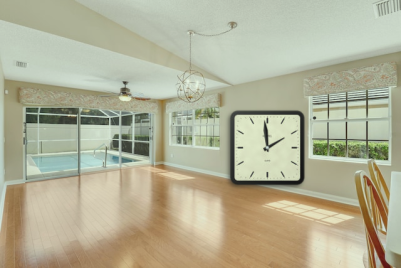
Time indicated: 1:59
